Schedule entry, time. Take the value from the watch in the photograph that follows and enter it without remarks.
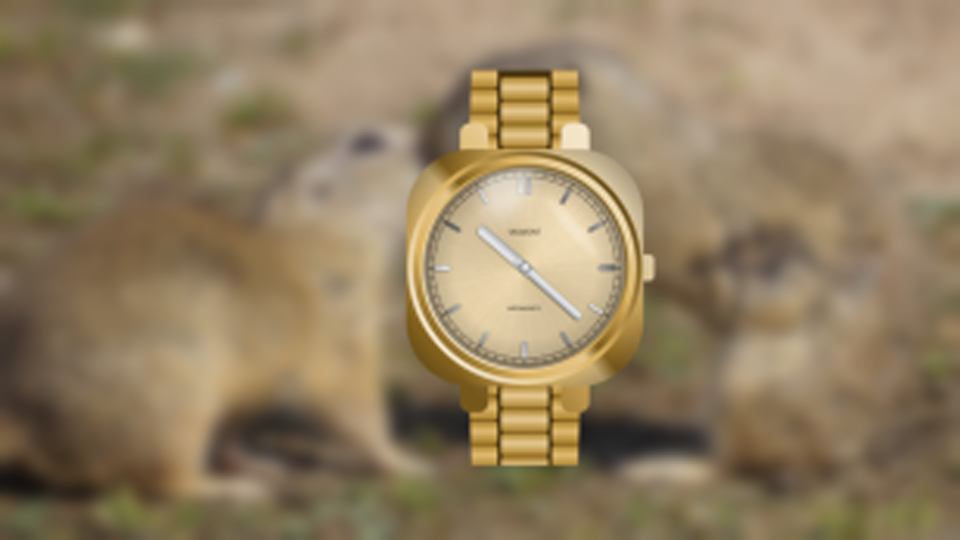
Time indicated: 10:22
